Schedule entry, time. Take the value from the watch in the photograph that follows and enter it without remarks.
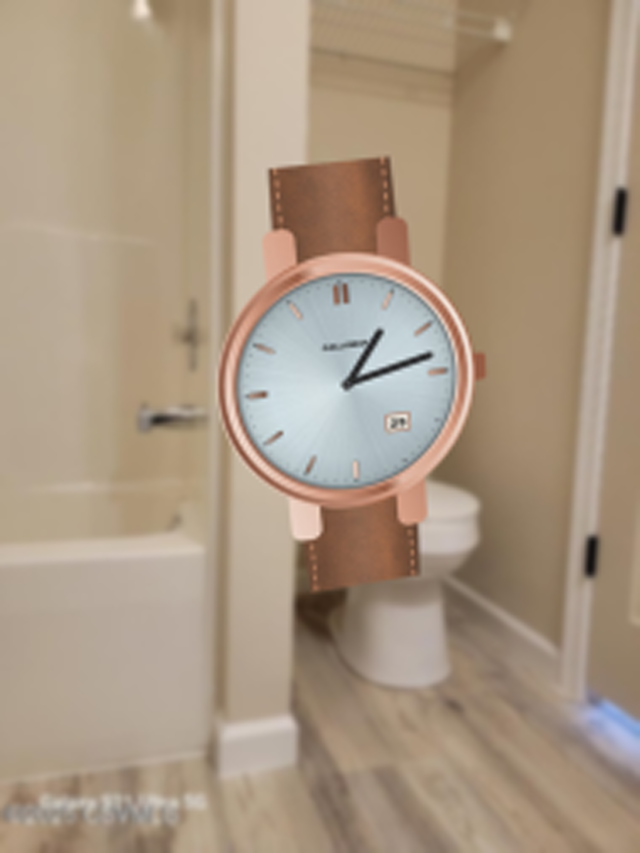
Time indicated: 1:13
